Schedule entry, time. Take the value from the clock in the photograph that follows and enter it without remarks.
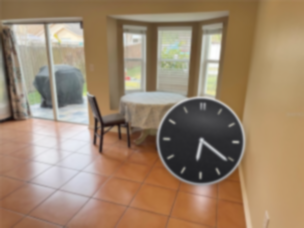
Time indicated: 6:21
